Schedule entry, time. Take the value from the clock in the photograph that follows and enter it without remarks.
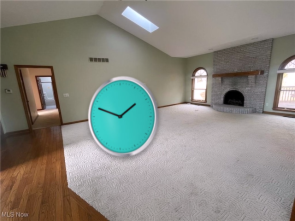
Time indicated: 1:48
